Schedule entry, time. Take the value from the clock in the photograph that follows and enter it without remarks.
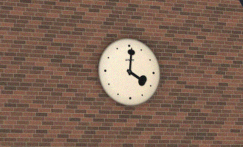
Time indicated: 4:01
